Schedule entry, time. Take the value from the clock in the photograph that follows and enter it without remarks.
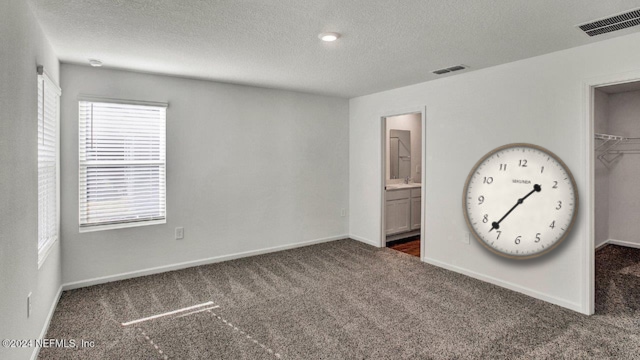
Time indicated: 1:37
